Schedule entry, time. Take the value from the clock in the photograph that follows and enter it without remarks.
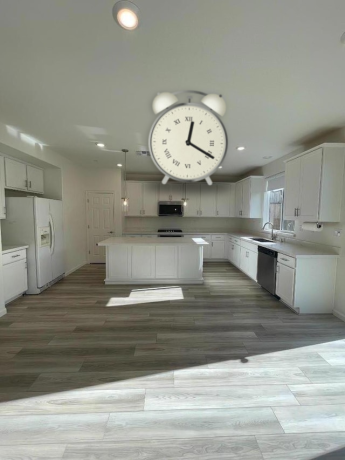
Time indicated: 12:20
